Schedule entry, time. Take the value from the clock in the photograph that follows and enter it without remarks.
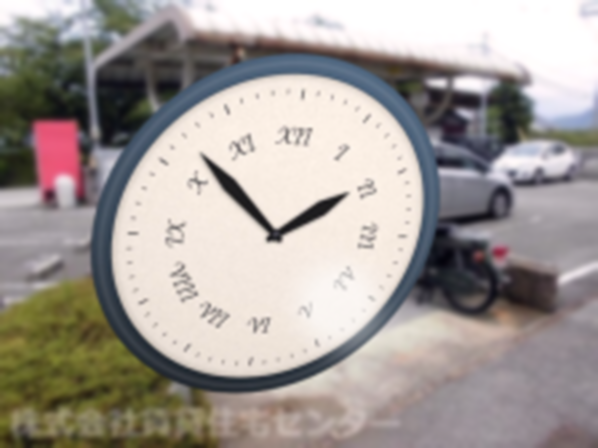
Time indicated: 1:52
